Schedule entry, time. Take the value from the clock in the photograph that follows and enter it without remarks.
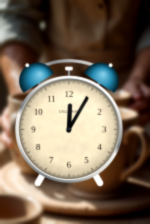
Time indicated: 12:05
